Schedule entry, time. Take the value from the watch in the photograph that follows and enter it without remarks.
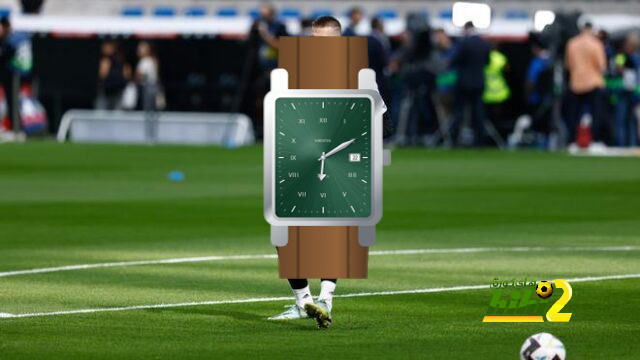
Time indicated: 6:10
